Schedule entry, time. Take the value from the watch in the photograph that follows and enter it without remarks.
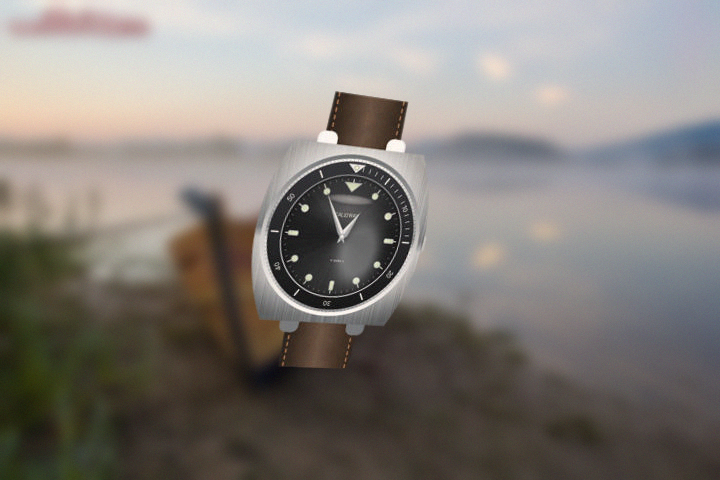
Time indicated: 12:55
